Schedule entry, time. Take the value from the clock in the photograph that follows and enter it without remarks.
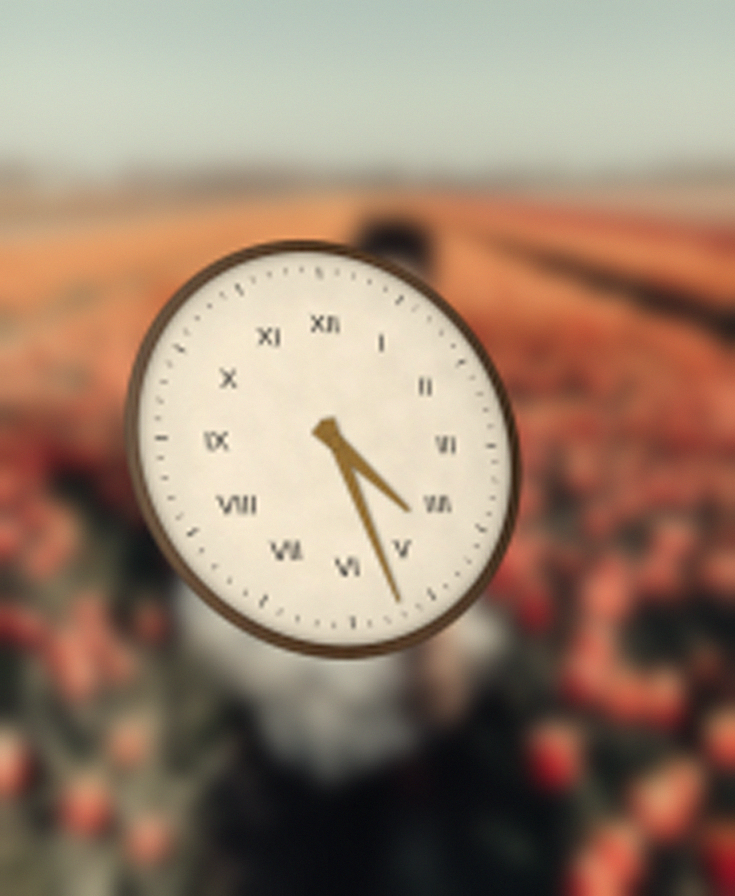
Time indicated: 4:27
